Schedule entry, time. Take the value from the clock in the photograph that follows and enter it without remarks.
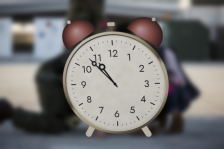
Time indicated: 10:53
